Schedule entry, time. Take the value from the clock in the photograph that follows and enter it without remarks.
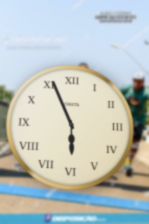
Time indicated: 5:56
